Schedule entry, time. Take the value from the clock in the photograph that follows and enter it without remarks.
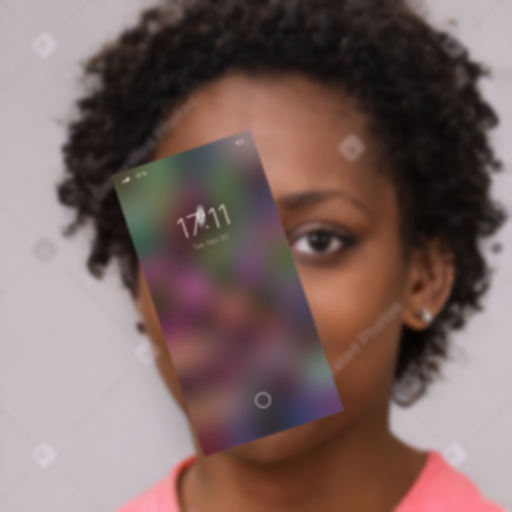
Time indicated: 17:11
